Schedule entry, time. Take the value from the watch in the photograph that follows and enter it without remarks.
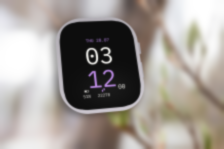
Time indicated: 3:12
